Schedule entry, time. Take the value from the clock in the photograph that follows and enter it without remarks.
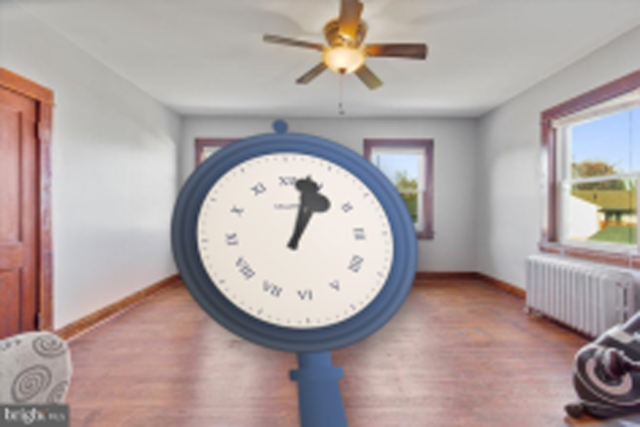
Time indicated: 1:03
